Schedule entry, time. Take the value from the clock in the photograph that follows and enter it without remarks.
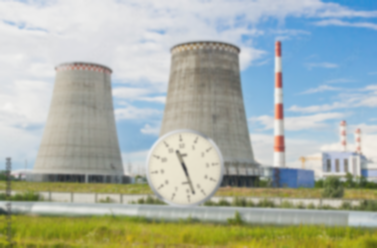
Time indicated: 11:28
